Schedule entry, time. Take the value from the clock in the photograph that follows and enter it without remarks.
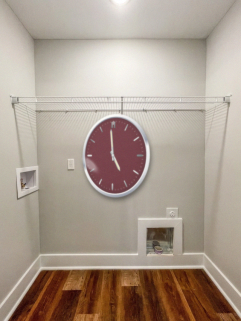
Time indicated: 4:59
